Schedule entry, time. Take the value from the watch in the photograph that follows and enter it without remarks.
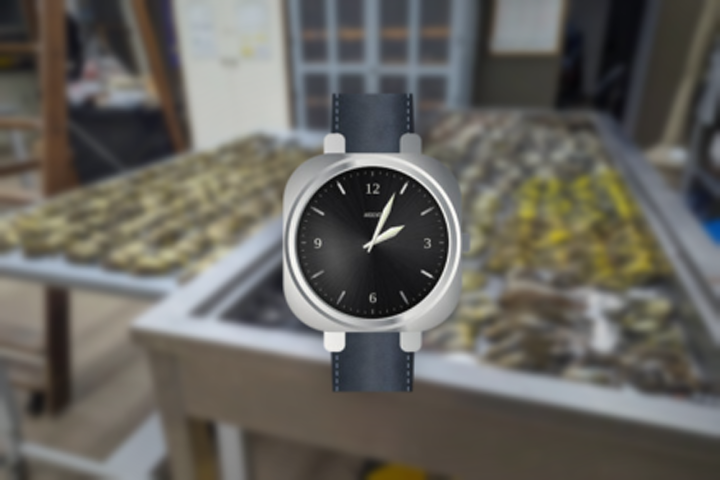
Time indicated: 2:04
